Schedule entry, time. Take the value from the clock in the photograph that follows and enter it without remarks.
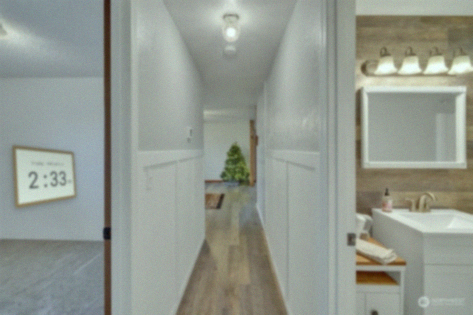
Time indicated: 2:33
